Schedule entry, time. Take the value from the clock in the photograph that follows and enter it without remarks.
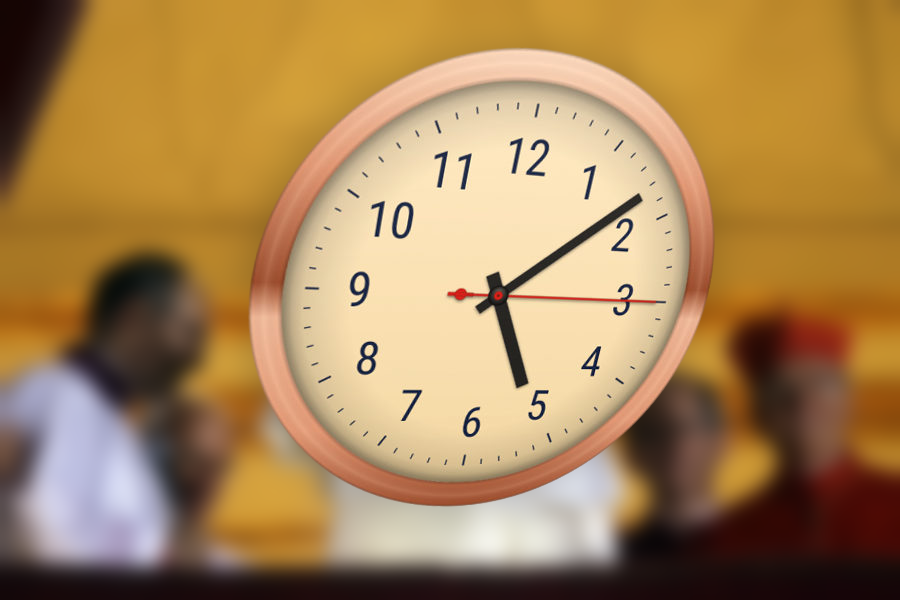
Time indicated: 5:08:15
